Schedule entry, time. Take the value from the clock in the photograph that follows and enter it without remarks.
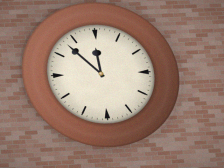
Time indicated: 11:53
